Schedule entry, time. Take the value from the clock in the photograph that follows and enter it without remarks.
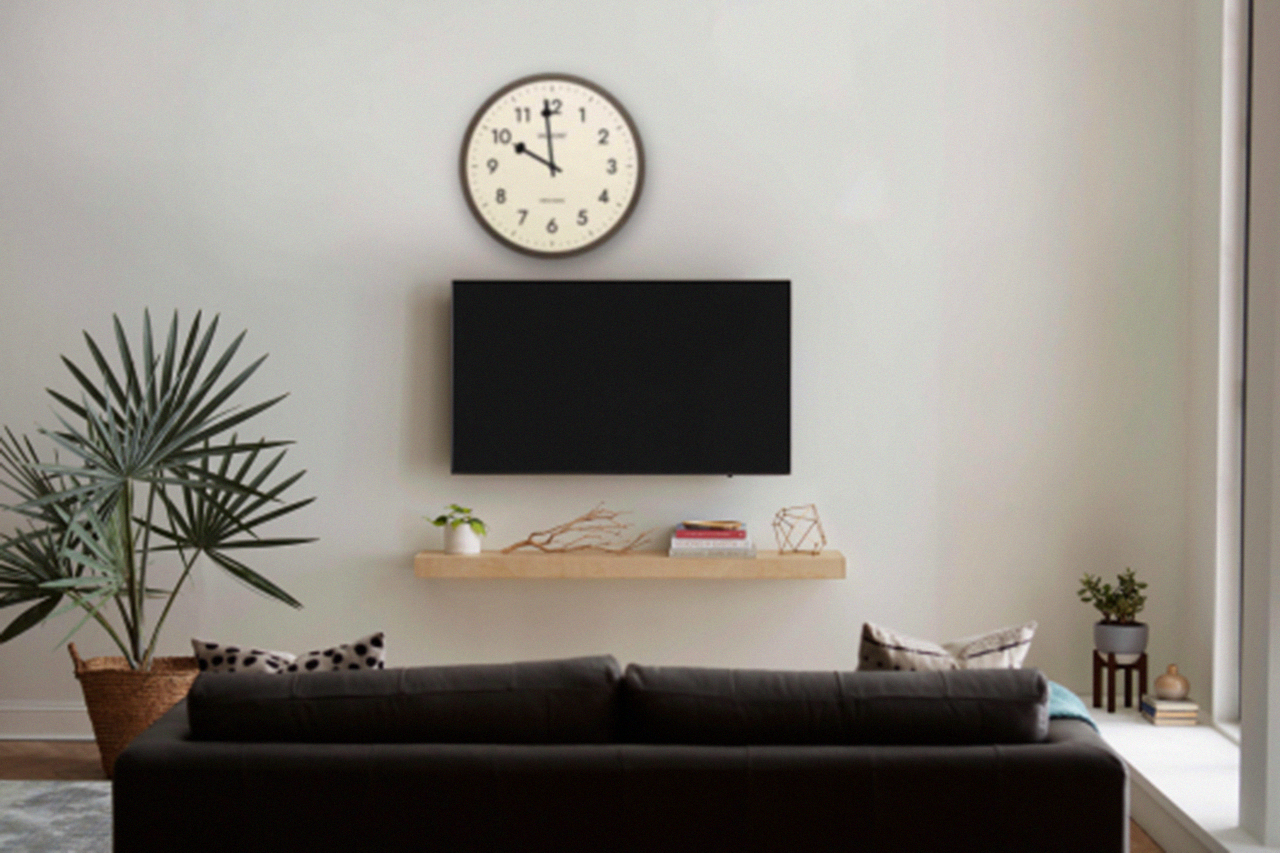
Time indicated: 9:59
